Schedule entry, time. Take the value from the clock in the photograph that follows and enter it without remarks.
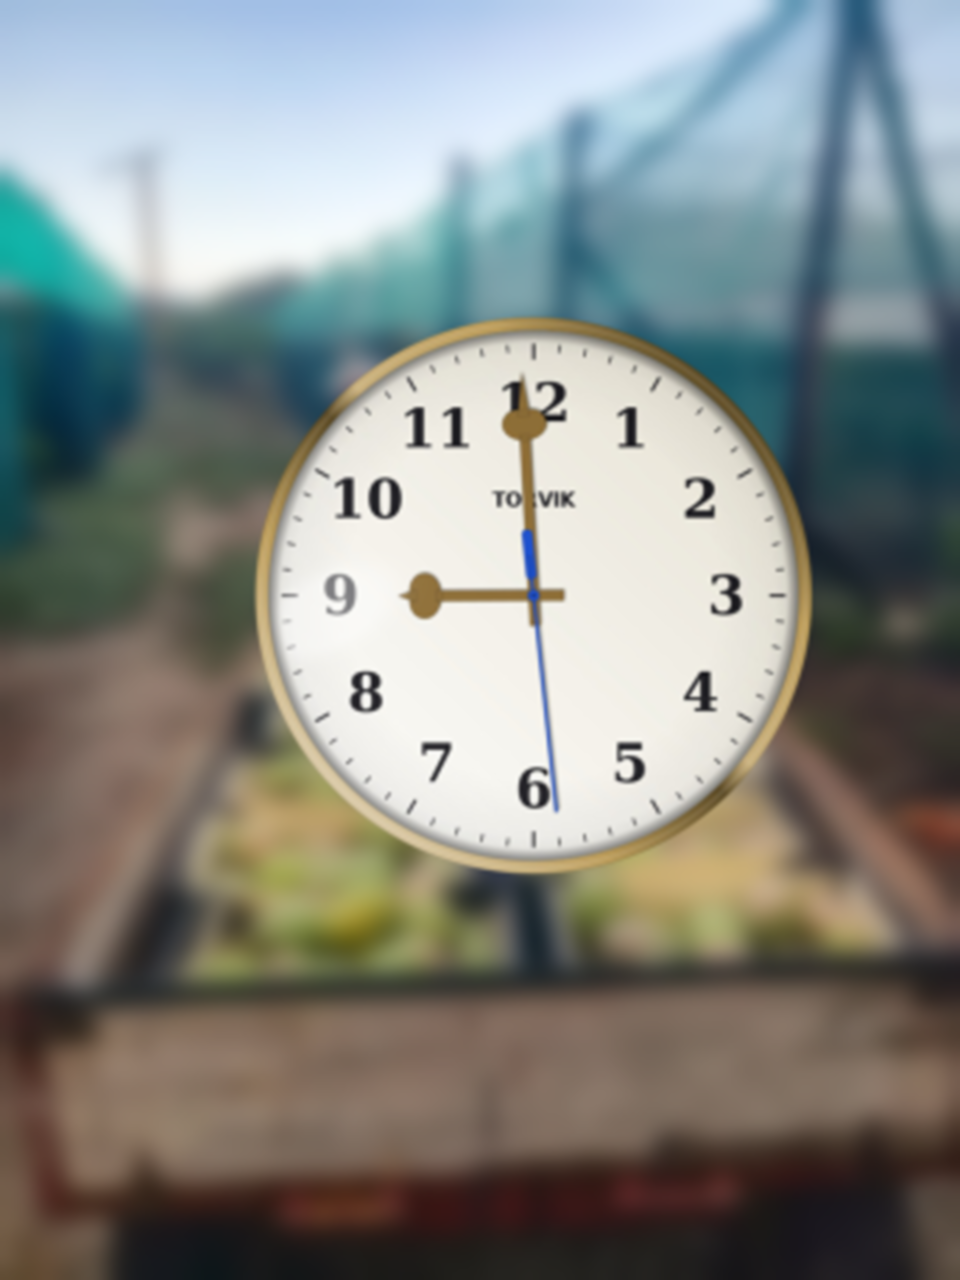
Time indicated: 8:59:29
